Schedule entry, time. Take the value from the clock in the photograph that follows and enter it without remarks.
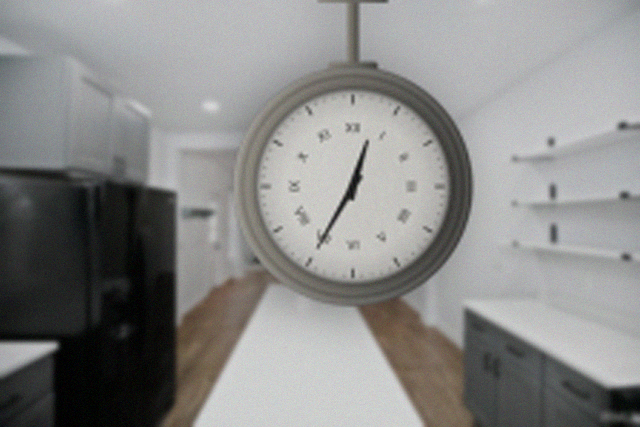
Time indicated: 12:35
